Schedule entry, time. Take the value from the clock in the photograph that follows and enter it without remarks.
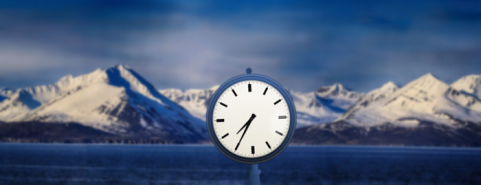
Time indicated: 7:35
